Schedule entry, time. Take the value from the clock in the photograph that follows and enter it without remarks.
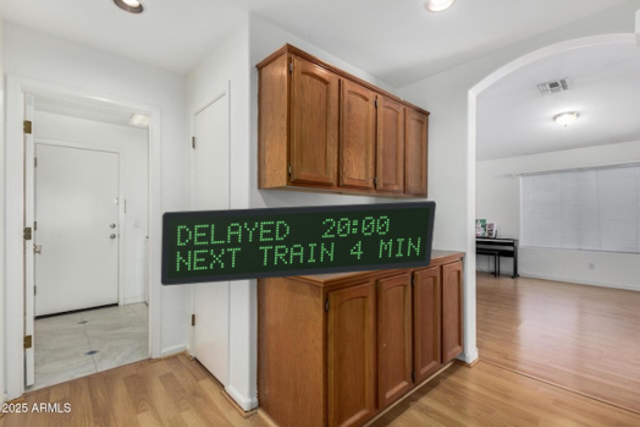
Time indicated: 20:00
